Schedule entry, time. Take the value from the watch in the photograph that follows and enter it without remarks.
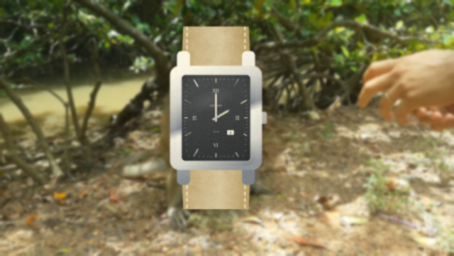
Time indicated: 2:00
